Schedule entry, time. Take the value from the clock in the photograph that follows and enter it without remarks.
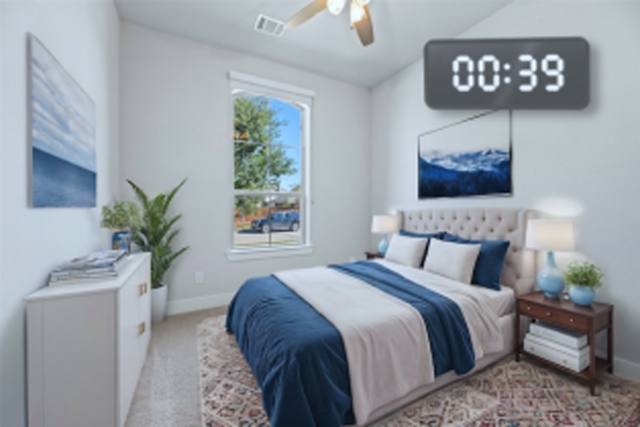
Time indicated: 0:39
